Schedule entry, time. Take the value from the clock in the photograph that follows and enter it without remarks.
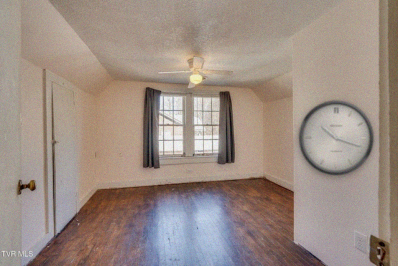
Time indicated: 10:18
